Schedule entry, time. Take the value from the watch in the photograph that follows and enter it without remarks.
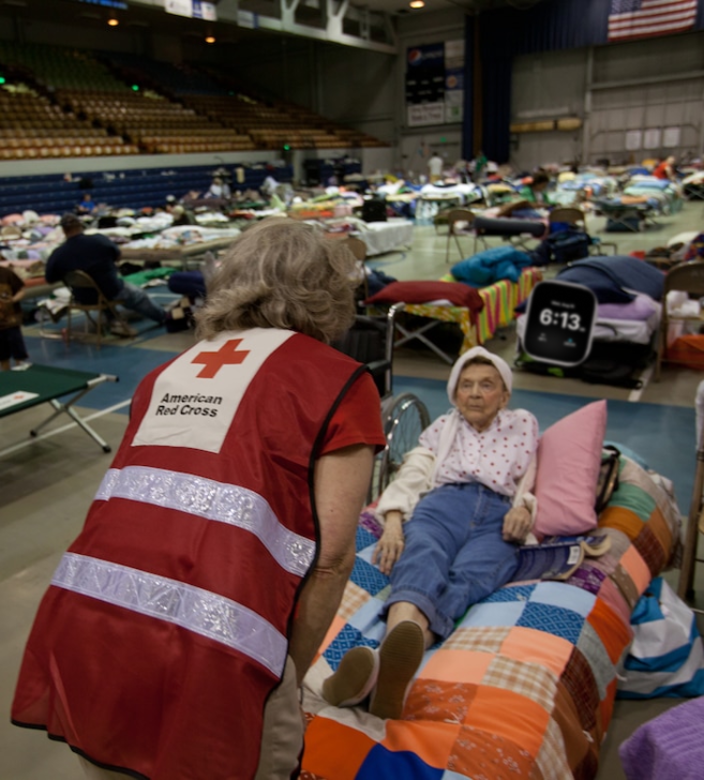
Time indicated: 6:13
